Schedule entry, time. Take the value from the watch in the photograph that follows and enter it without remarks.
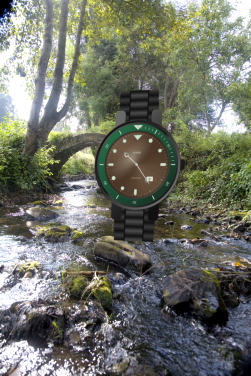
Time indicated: 10:24
